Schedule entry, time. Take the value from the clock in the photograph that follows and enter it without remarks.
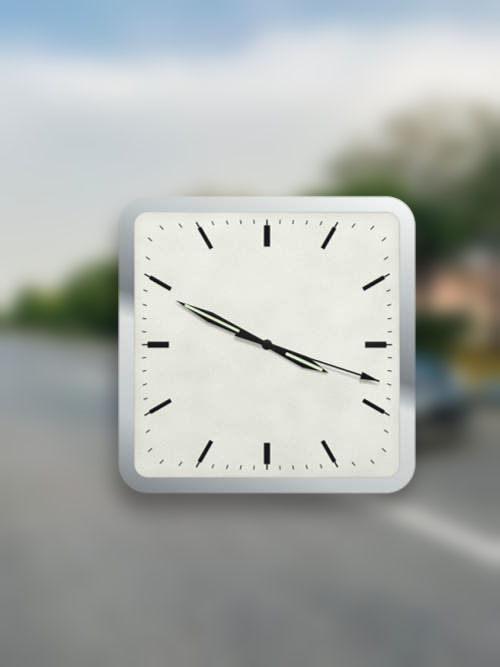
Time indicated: 3:49:18
